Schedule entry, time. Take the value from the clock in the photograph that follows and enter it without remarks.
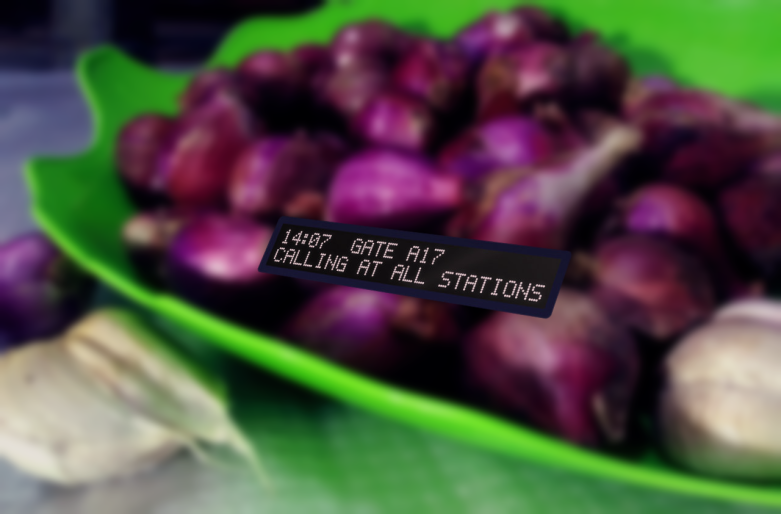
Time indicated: 14:07
